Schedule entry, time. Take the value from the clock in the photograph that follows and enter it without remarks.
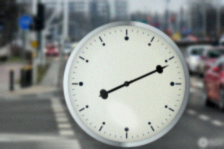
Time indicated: 8:11
